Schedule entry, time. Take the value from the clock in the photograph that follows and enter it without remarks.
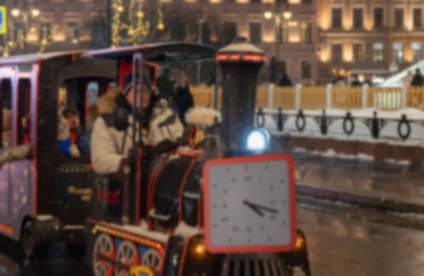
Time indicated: 4:18
